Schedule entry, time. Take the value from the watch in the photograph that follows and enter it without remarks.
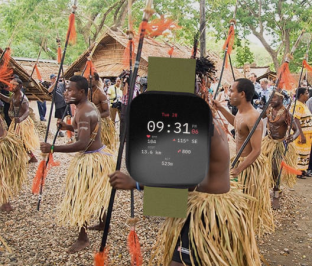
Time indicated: 9:31
